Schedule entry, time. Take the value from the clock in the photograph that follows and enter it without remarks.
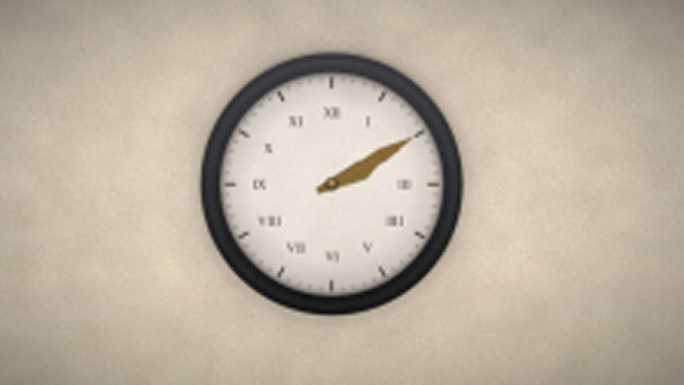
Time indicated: 2:10
